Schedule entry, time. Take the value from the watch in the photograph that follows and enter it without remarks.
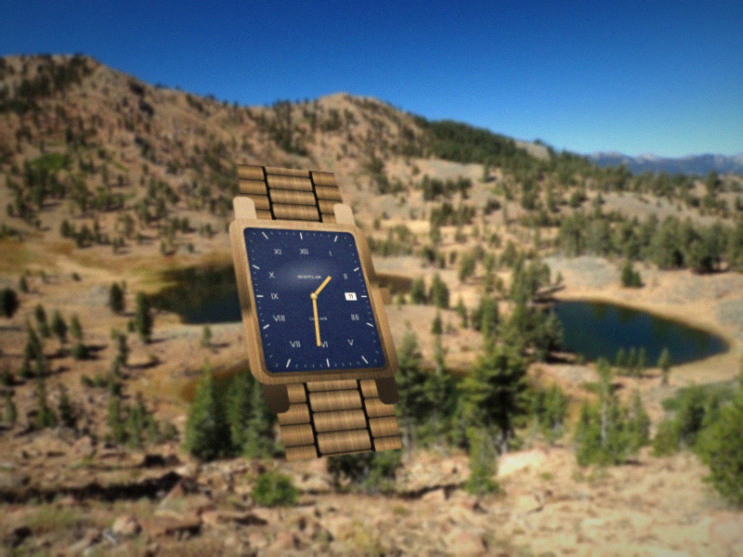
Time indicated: 1:31
